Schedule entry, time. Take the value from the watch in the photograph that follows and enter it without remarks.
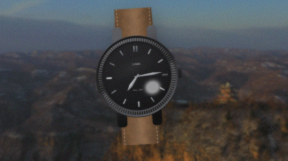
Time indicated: 7:14
